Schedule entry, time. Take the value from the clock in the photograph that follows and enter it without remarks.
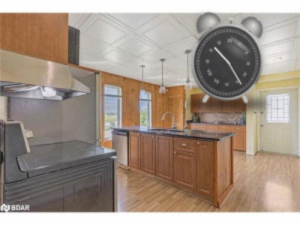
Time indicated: 10:24
